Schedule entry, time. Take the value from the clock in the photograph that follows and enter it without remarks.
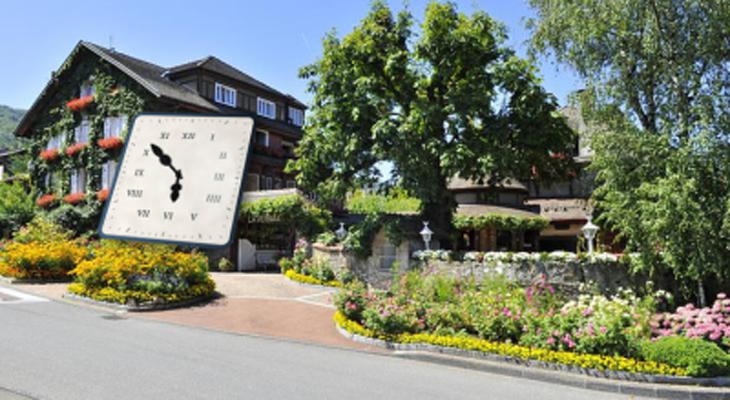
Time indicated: 5:52
